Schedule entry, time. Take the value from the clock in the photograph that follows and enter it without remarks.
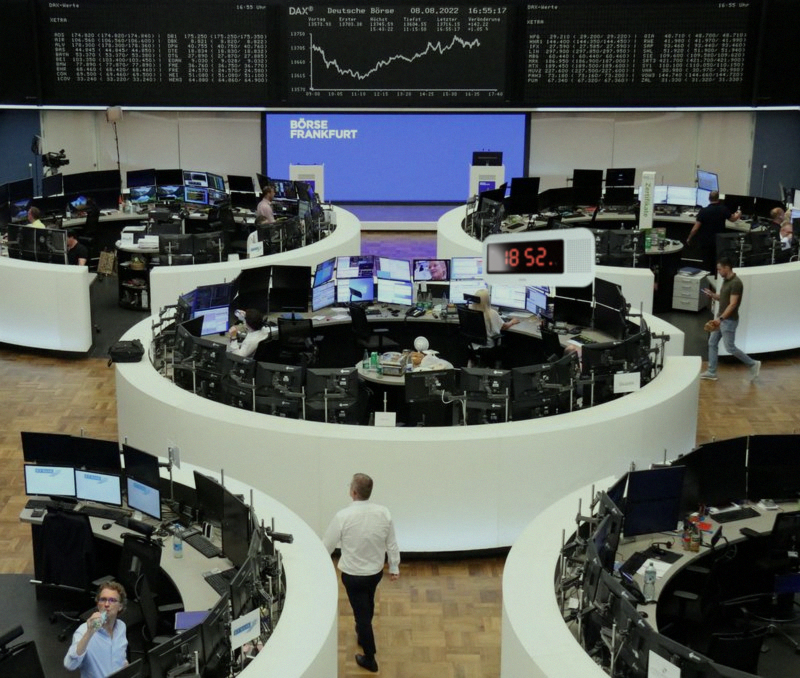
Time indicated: 18:52
